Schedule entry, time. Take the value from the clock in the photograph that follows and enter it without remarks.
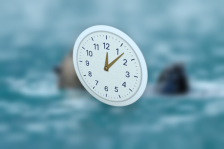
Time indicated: 12:07
